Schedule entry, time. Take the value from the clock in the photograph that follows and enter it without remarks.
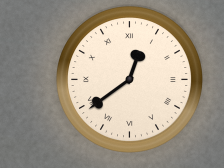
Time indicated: 12:39
